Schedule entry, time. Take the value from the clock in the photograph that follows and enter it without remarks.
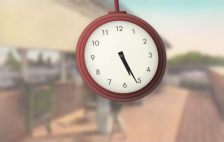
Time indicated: 5:26
